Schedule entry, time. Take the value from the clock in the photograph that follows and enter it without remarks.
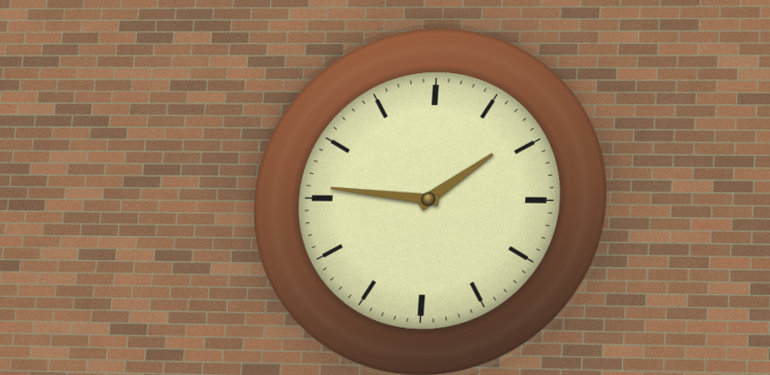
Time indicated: 1:46
